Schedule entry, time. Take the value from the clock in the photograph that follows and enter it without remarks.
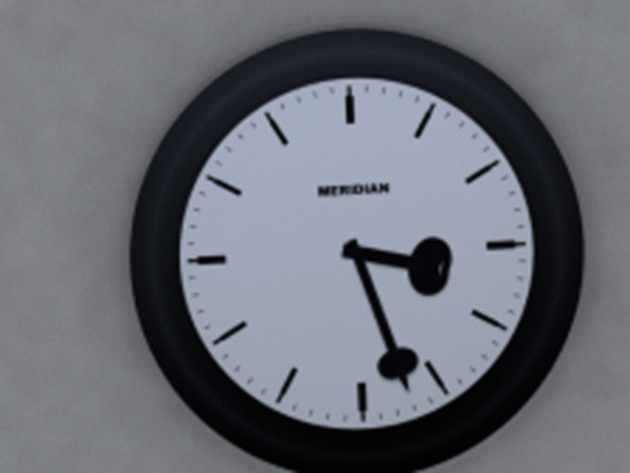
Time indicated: 3:27
